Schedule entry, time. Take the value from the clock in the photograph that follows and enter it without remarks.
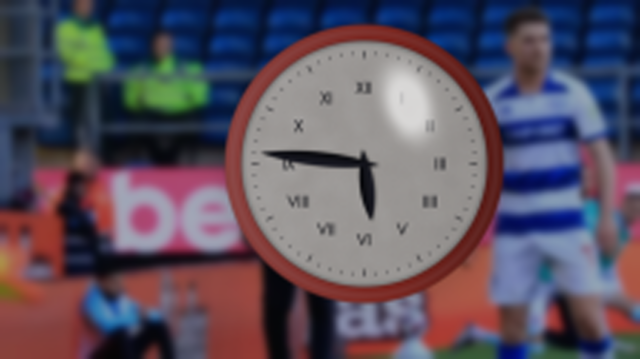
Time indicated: 5:46
